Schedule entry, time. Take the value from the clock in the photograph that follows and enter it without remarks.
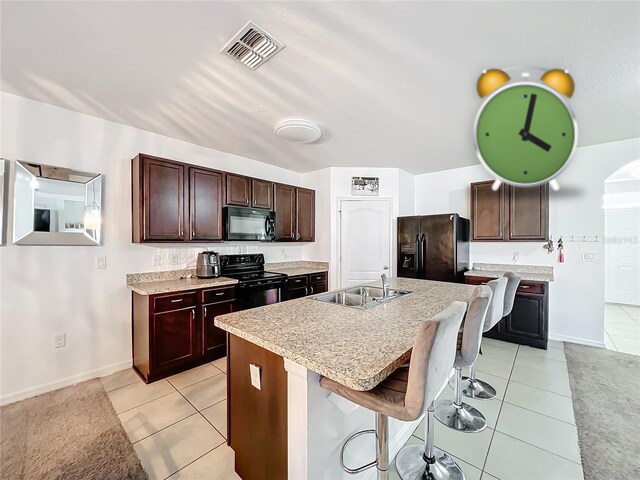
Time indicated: 4:02
